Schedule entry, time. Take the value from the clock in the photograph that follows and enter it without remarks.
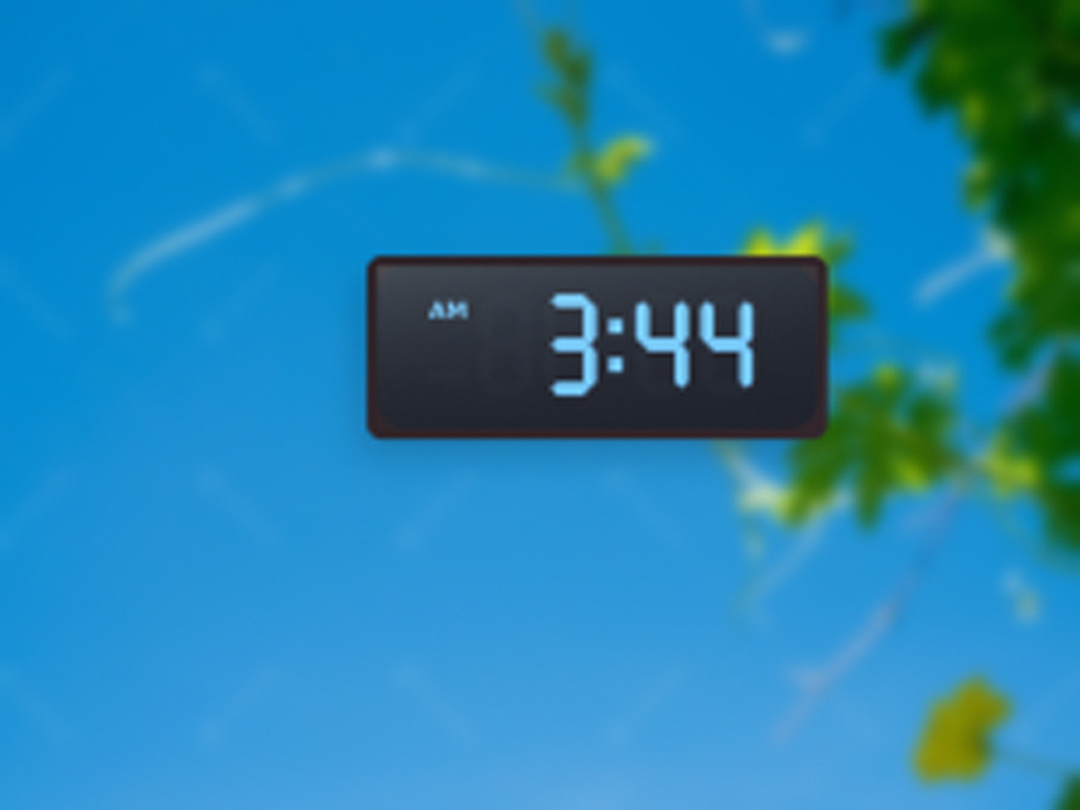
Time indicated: 3:44
